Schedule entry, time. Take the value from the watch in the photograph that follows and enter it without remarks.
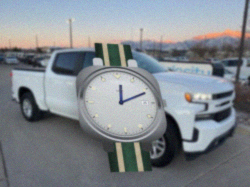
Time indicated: 12:11
